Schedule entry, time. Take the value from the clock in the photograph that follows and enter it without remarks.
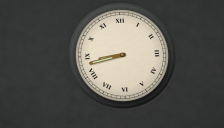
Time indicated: 8:43
